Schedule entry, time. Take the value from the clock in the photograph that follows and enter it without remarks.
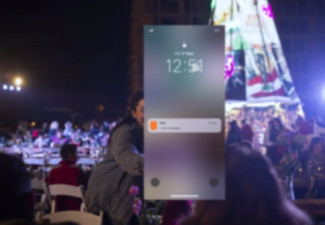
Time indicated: 12:51
